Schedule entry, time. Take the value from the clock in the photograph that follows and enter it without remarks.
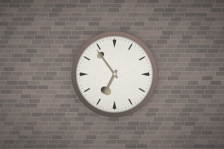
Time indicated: 6:54
